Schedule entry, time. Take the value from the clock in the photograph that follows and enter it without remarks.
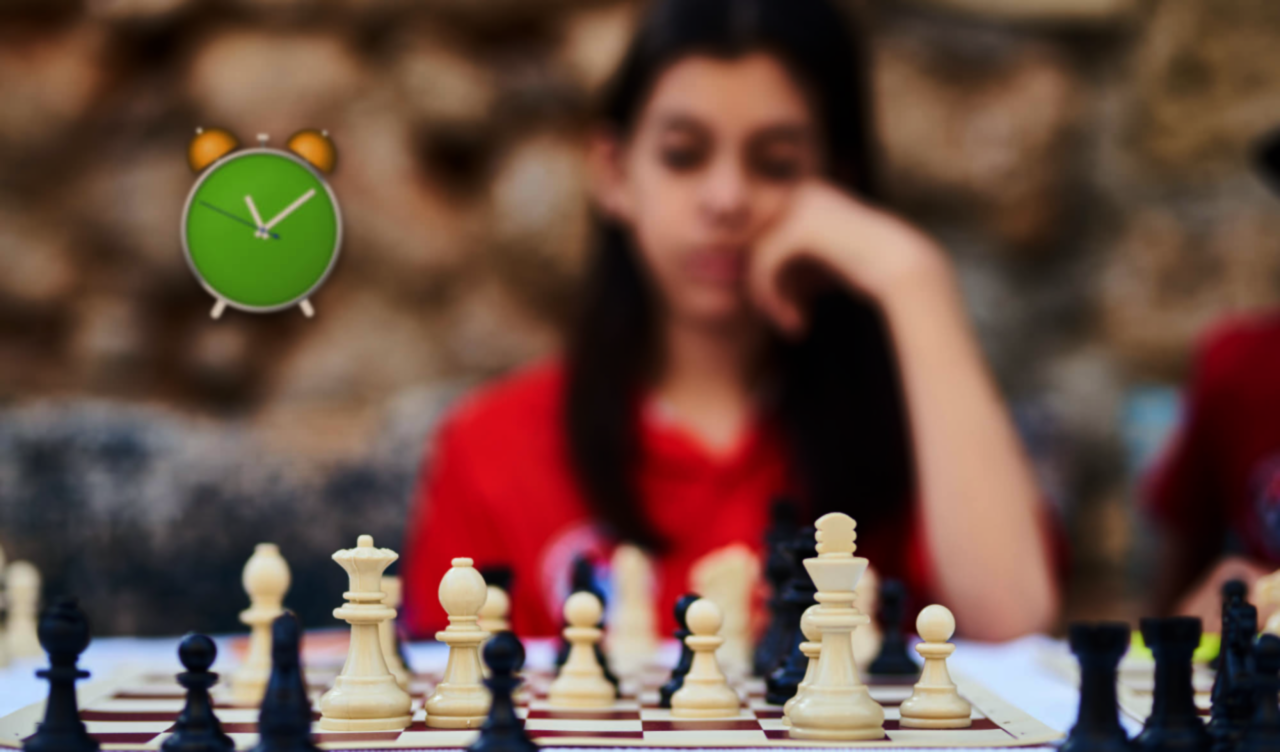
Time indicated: 11:08:49
